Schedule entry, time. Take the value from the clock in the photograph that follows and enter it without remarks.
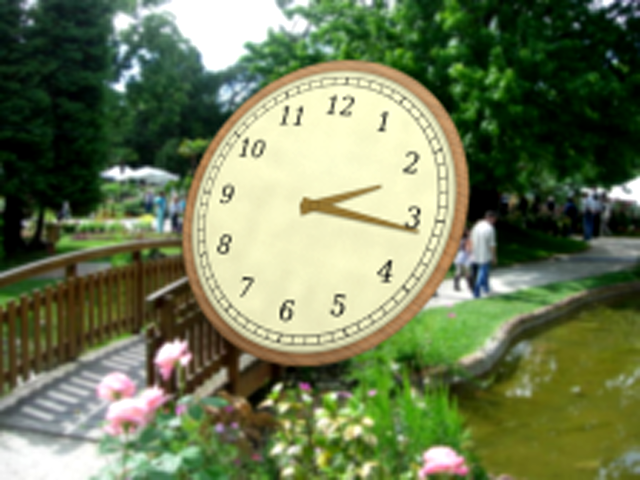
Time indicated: 2:16
